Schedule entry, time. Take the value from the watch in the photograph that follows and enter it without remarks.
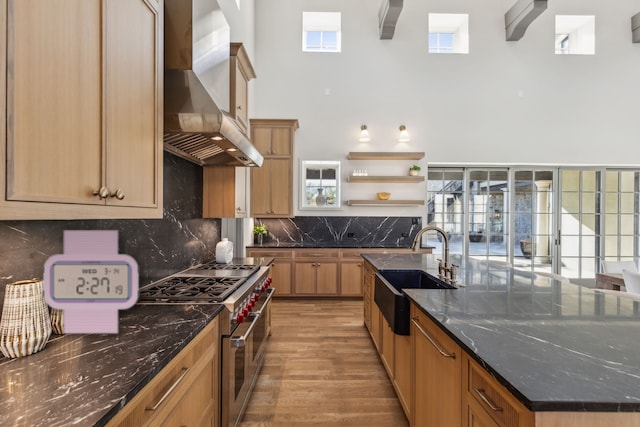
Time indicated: 2:27
